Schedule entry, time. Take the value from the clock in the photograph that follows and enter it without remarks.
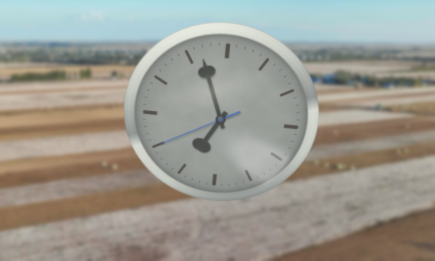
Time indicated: 6:56:40
